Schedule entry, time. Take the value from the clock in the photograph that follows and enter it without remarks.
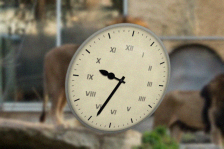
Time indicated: 9:34
